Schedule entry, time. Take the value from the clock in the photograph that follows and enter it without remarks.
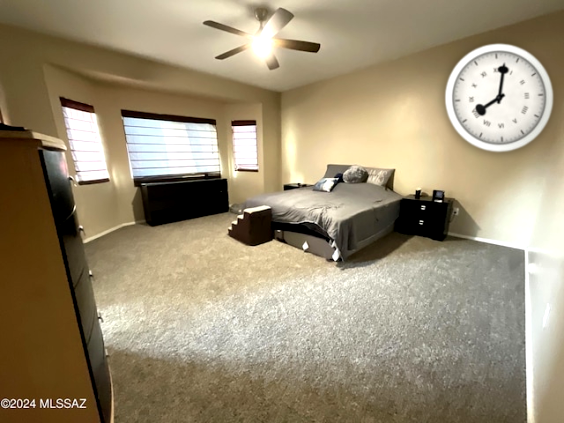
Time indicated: 8:02
